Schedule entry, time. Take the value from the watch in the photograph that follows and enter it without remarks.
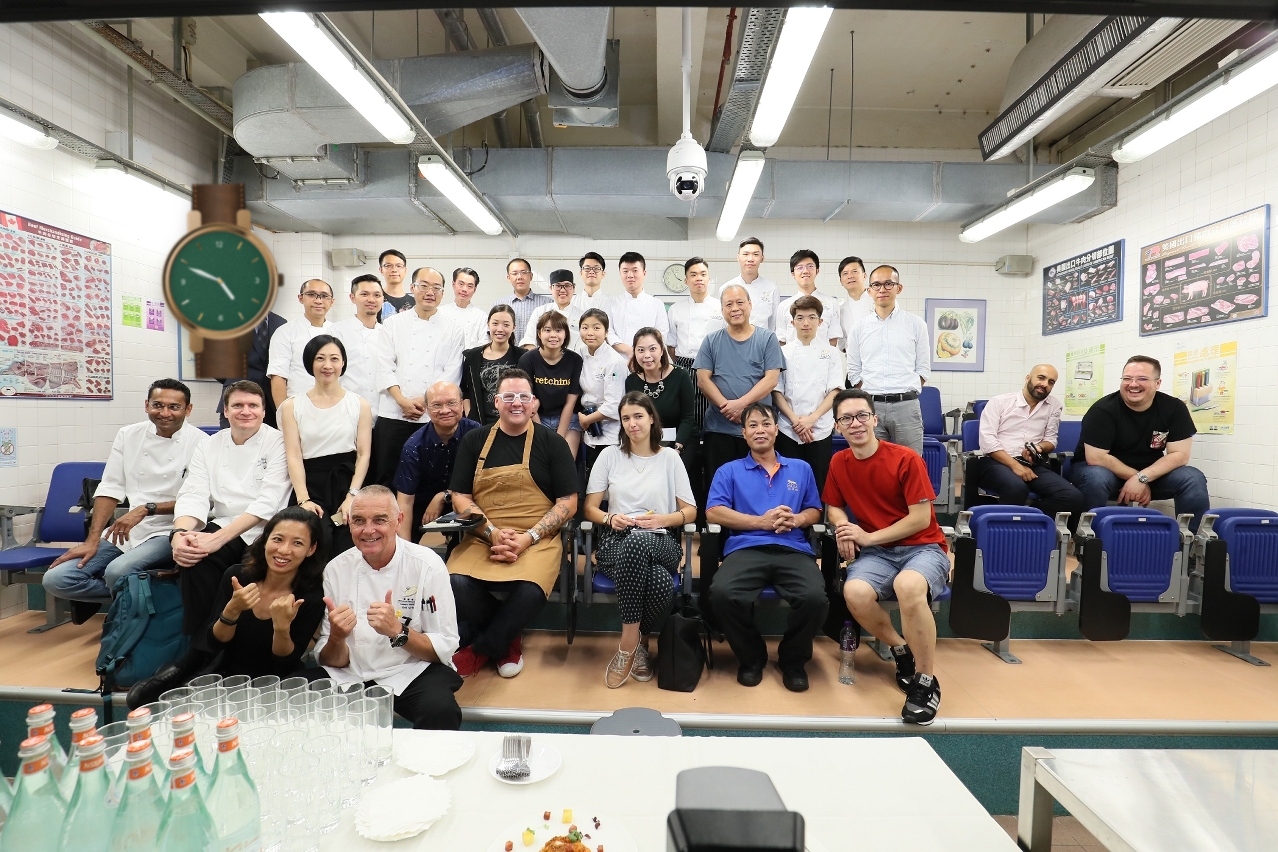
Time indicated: 4:49
